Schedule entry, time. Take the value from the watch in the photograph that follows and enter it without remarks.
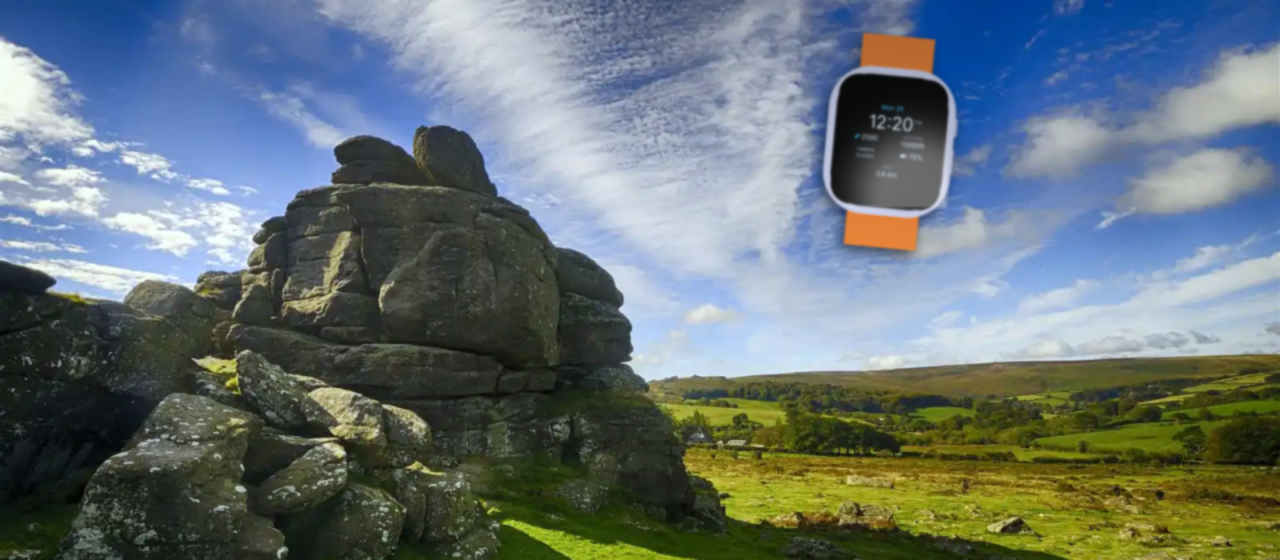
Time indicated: 12:20
